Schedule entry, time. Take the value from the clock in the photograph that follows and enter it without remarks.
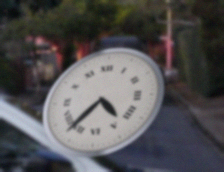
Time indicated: 4:37
